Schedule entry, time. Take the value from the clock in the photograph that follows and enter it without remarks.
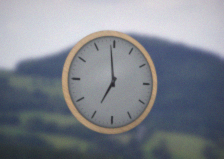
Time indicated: 6:59
